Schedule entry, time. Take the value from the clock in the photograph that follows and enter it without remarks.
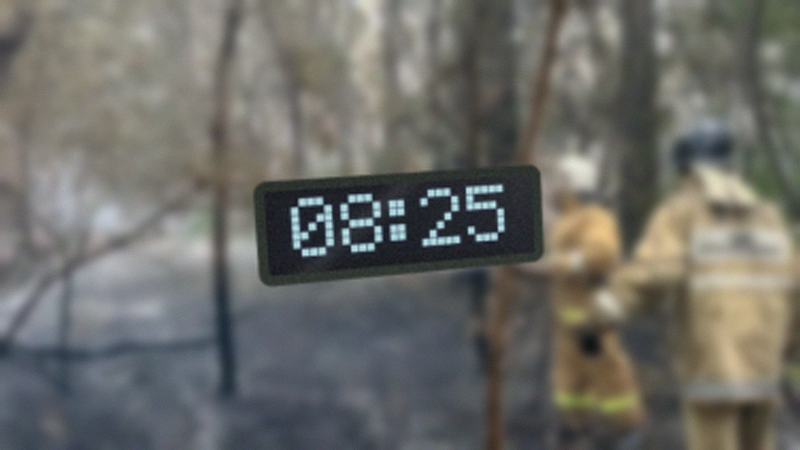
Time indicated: 8:25
